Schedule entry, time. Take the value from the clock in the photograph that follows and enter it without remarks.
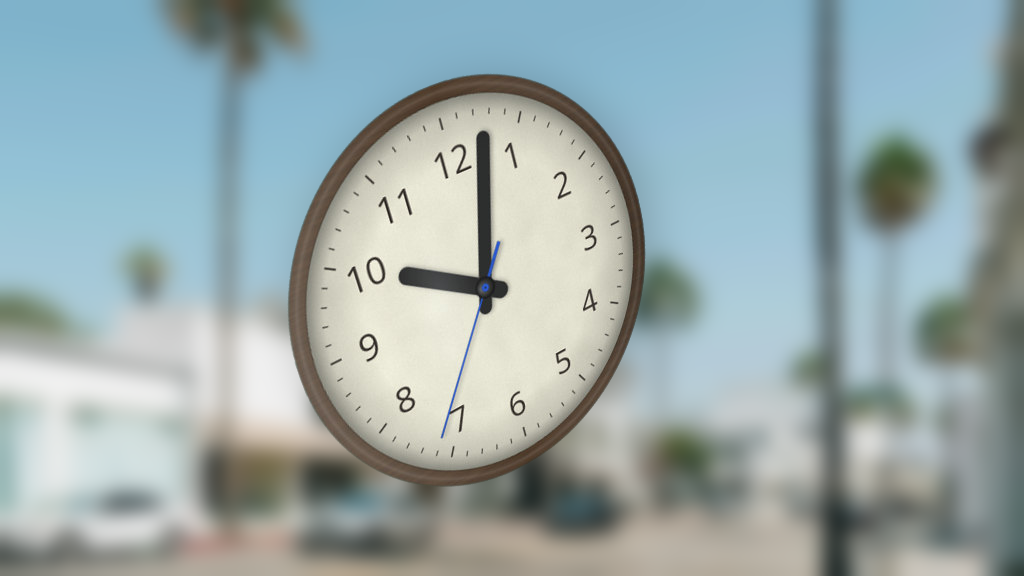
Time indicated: 10:02:36
